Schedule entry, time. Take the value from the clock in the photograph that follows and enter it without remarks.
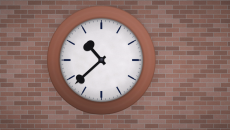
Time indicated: 10:38
